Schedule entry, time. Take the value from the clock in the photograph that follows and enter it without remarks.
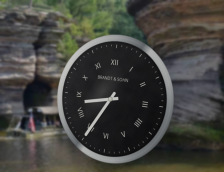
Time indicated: 8:35
